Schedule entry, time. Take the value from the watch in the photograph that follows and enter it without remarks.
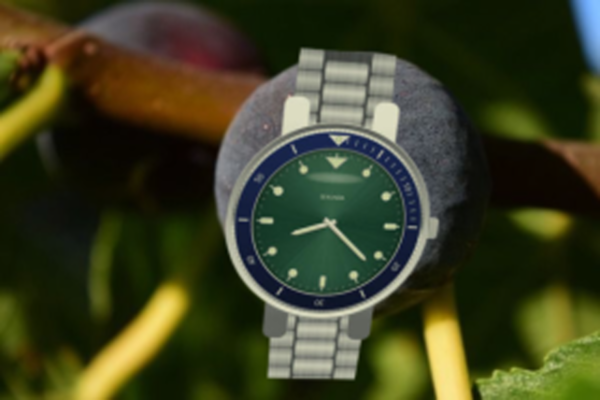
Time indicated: 8:22
